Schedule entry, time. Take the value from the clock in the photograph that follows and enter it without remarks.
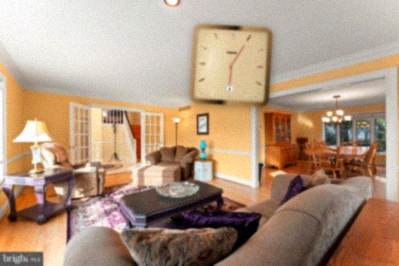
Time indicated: 6:05
